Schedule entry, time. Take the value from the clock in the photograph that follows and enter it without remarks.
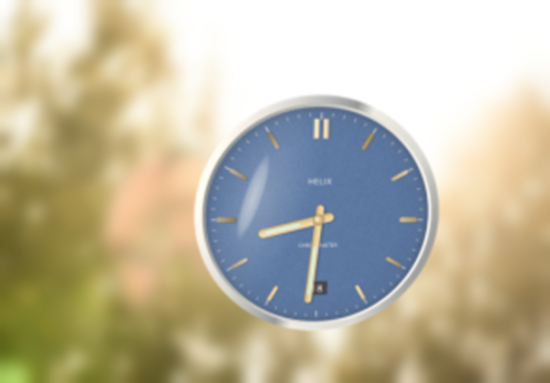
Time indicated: 8:31
